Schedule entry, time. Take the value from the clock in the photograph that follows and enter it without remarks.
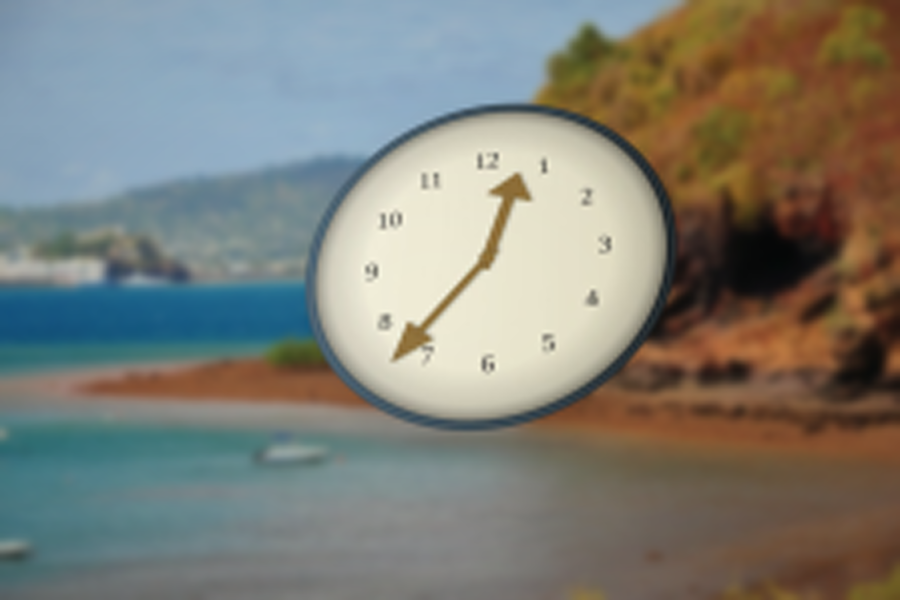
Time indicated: 12:37
